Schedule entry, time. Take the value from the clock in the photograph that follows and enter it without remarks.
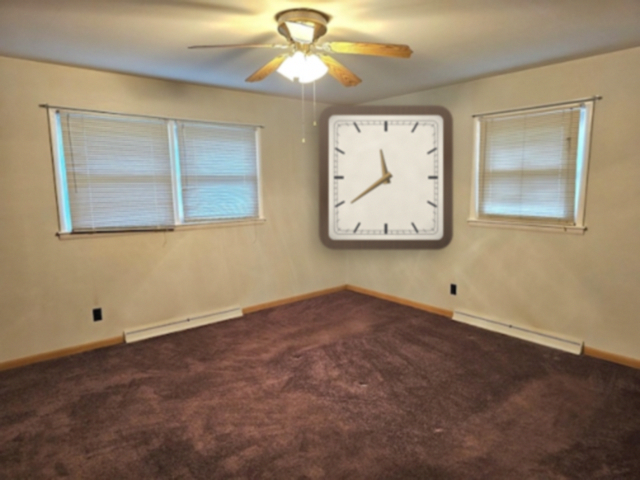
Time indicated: 11:39
